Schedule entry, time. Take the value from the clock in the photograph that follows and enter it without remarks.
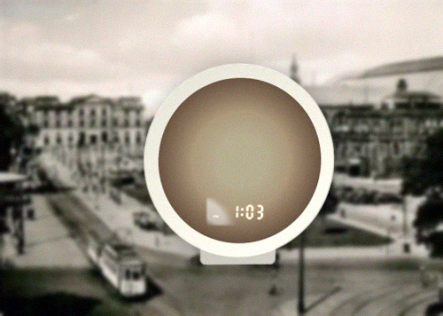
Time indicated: 1:03
